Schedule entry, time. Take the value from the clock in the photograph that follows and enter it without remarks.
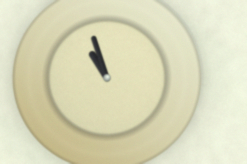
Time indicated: 10:57
